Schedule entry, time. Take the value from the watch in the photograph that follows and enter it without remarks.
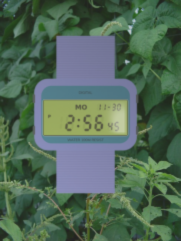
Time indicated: 2:56:45
